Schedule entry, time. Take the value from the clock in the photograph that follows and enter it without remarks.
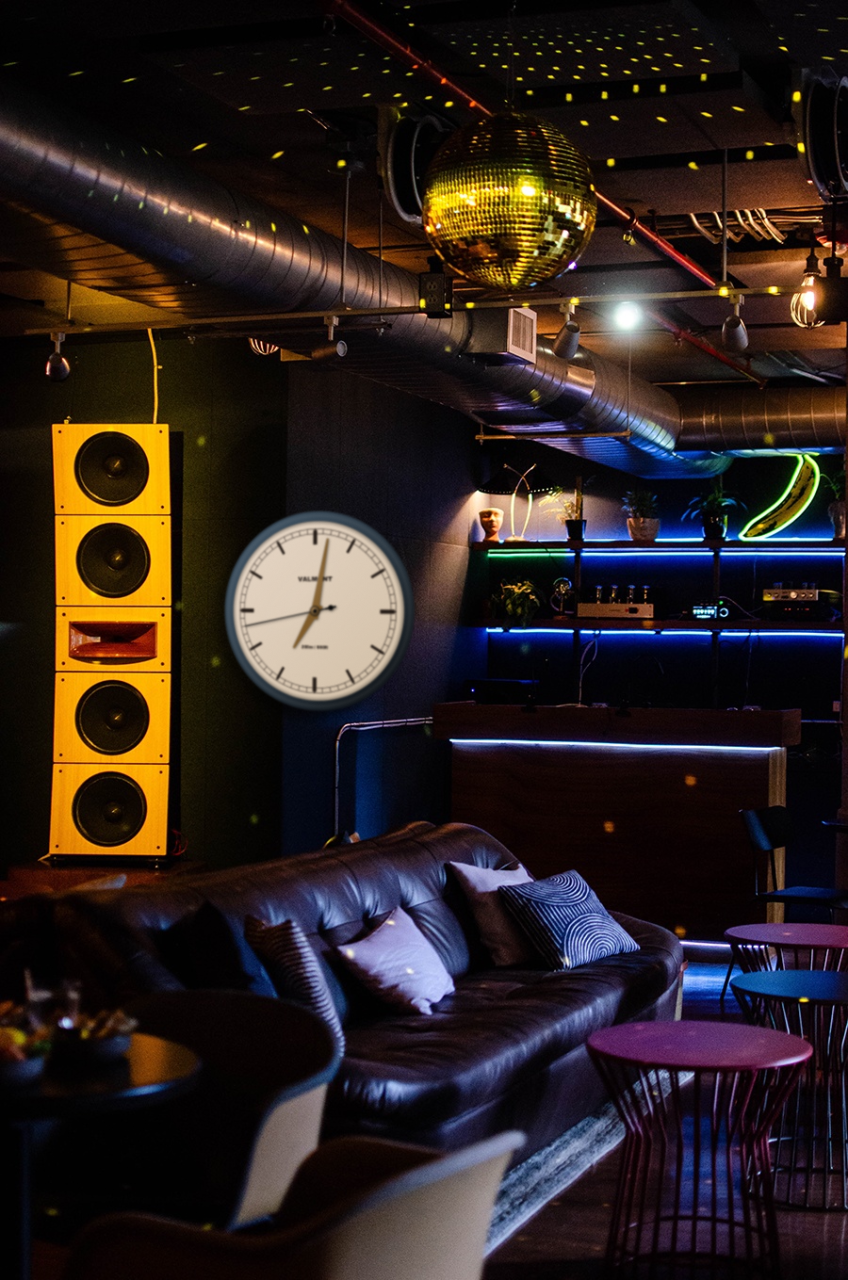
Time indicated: 7:01:43
